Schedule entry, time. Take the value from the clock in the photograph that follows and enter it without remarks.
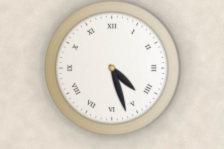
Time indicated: 4:27
